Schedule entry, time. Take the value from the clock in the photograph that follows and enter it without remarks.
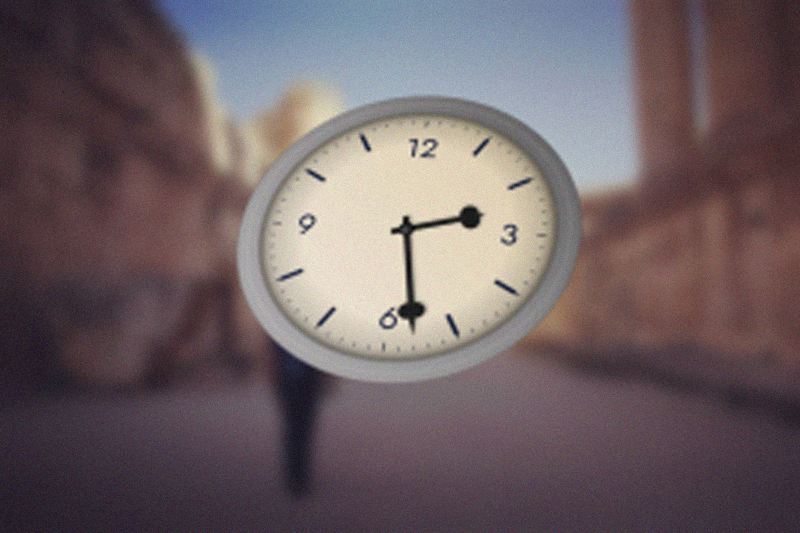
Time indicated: 2:28
